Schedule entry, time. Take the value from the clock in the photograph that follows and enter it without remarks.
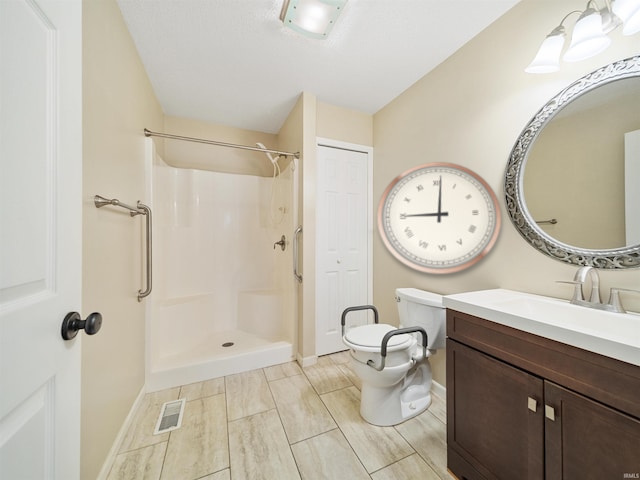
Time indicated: 9:01
